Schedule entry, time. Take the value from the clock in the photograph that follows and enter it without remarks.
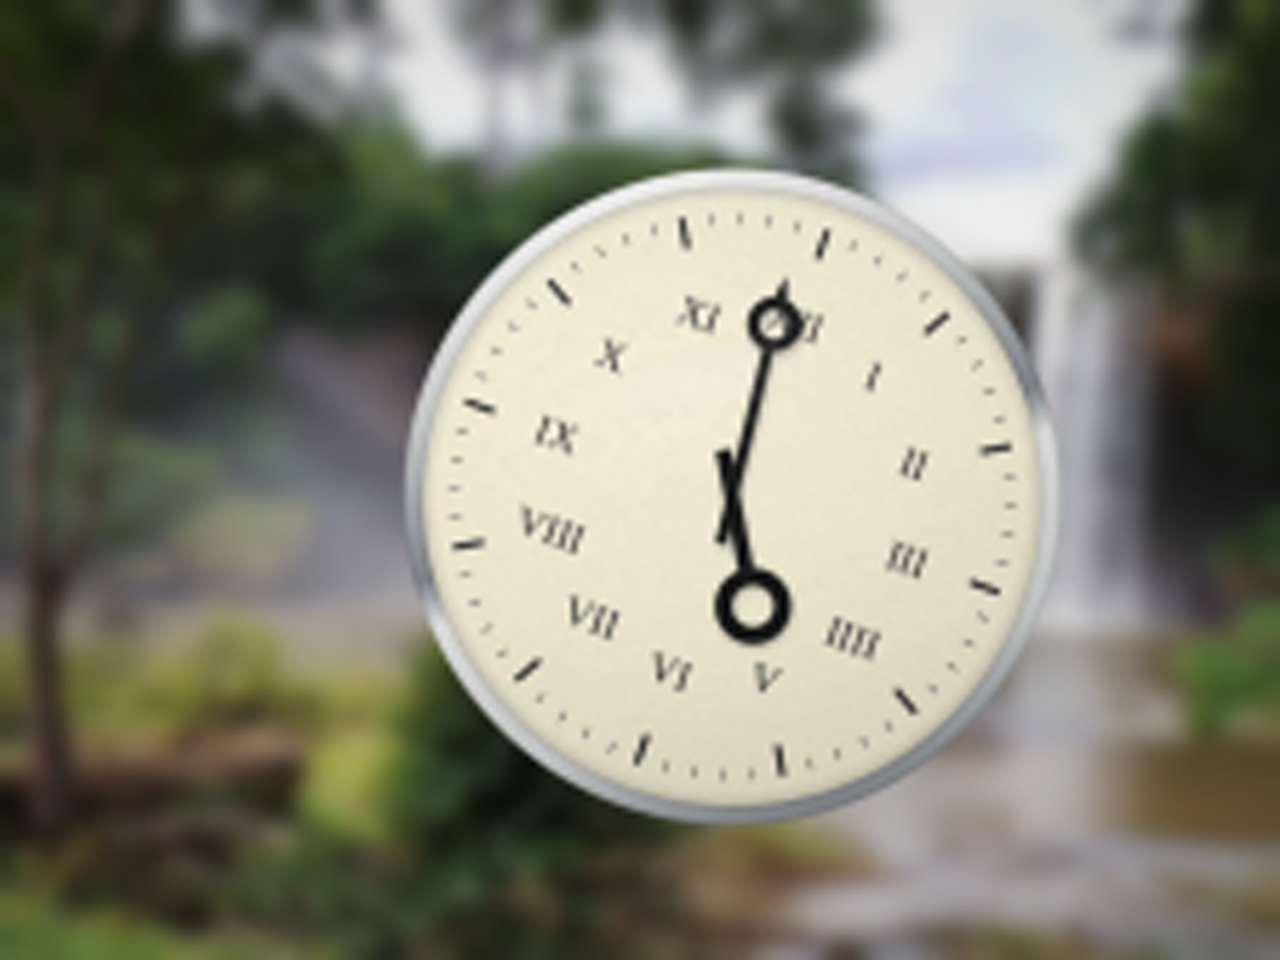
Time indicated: 4:59
